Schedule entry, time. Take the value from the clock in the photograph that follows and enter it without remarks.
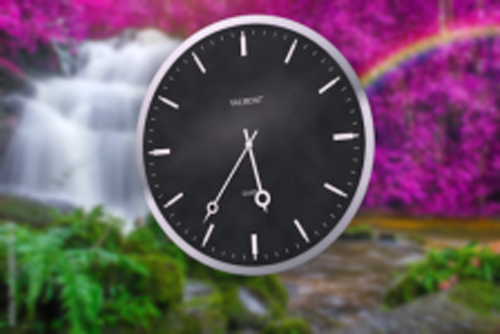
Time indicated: 5:36
